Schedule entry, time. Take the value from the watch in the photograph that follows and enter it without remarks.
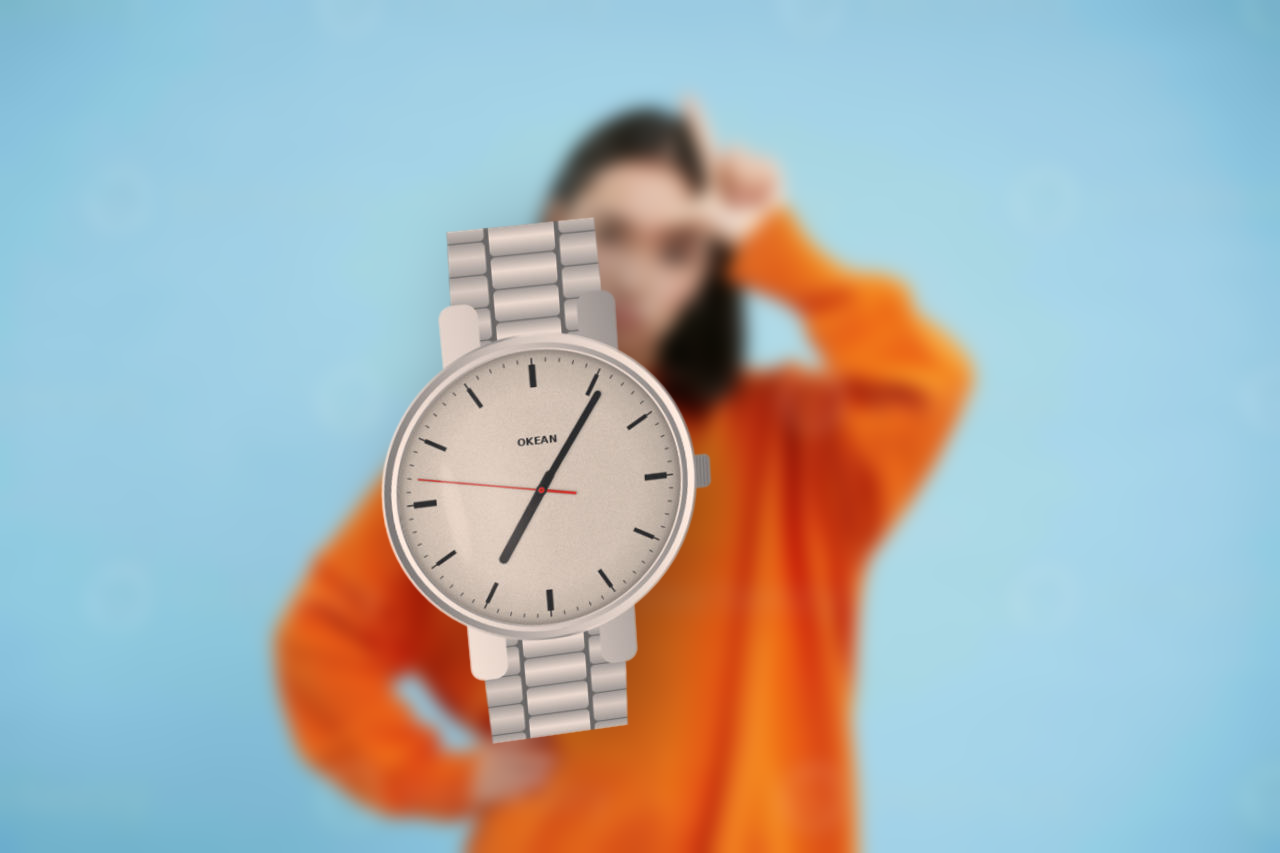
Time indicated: 7:05:47
